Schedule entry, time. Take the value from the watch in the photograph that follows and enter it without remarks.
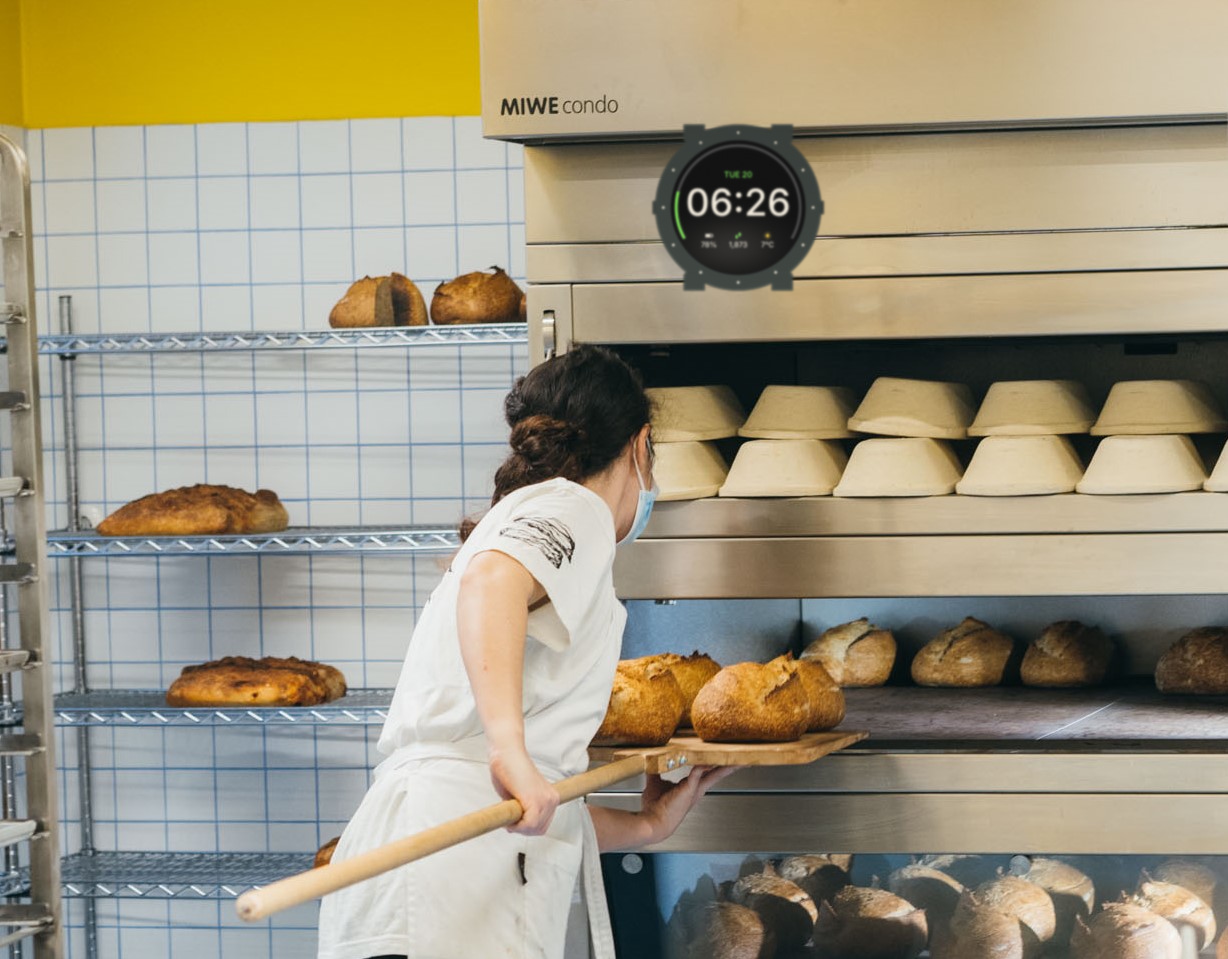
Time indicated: 6:26
